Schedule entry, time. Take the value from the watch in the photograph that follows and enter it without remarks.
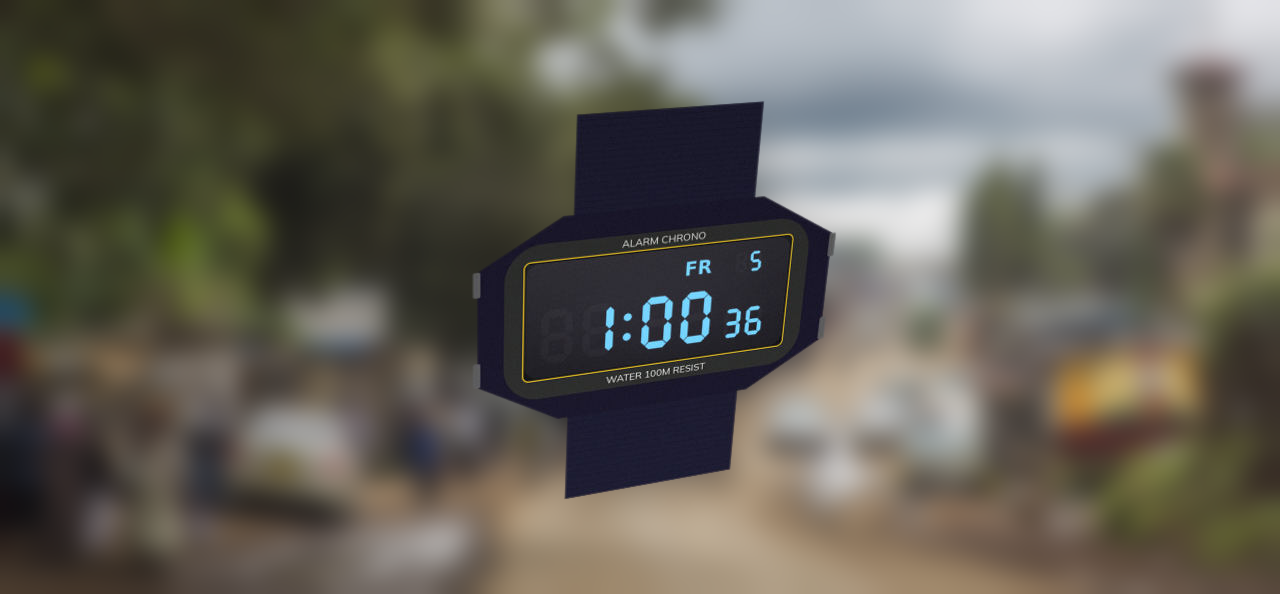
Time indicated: 1:00:36
